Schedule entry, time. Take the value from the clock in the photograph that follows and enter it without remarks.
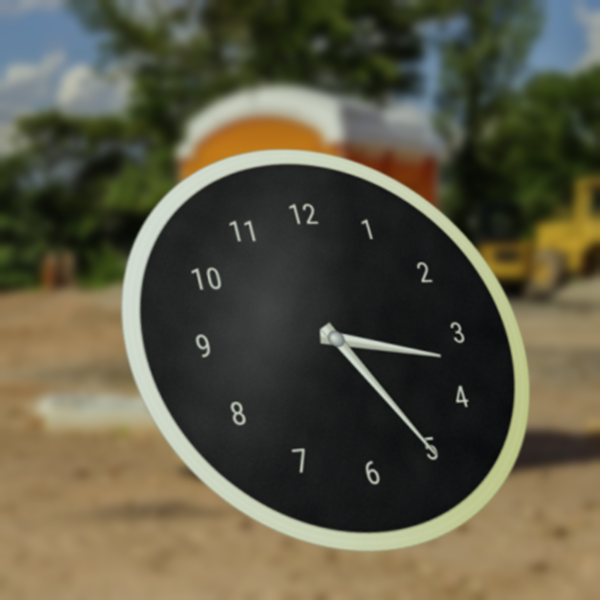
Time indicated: 3:25
